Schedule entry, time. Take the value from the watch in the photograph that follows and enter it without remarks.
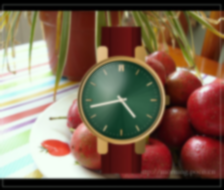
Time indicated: 4:43
